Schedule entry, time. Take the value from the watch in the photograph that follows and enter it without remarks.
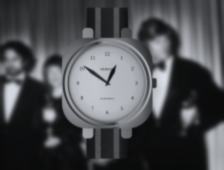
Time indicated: 12:51
